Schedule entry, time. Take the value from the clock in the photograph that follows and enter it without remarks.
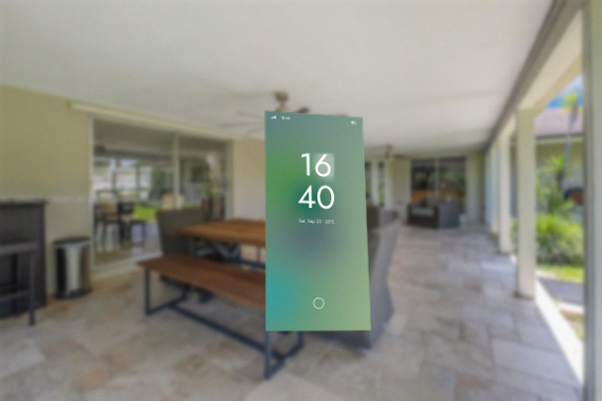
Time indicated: 16:40
